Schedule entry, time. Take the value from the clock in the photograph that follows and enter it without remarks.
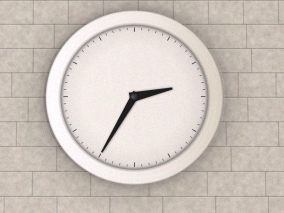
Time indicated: 2:35
